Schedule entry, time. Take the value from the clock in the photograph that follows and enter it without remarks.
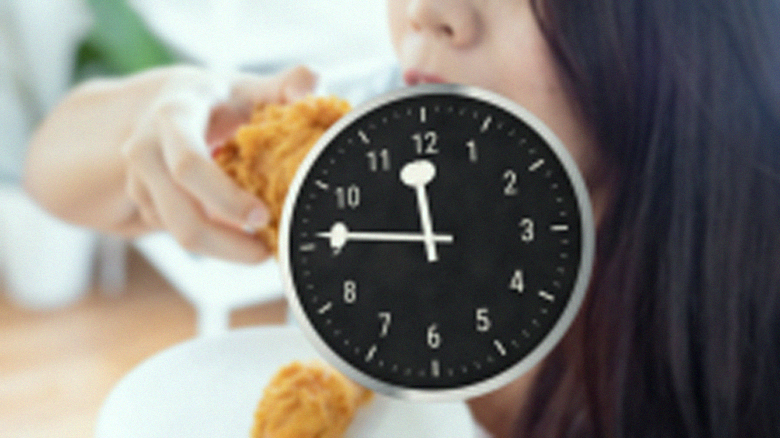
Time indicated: 11:46
